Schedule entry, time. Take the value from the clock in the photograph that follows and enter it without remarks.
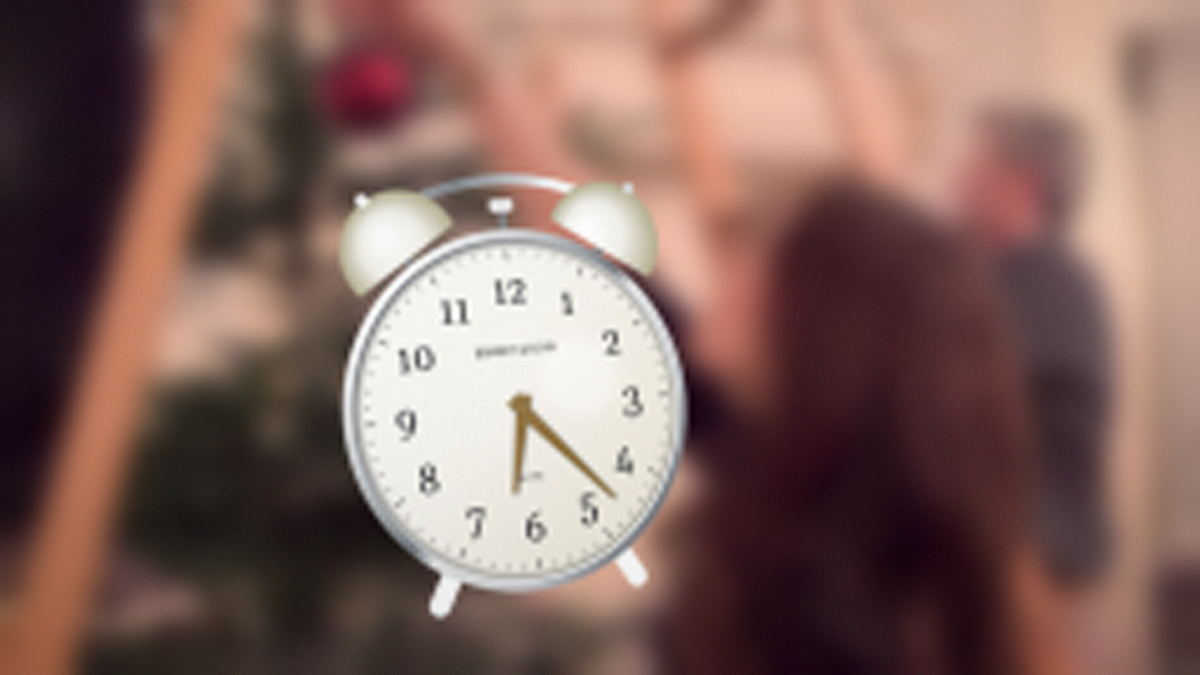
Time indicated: 6:23
